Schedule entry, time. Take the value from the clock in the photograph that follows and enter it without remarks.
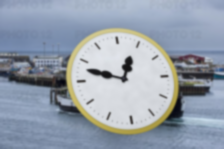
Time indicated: 12:48
